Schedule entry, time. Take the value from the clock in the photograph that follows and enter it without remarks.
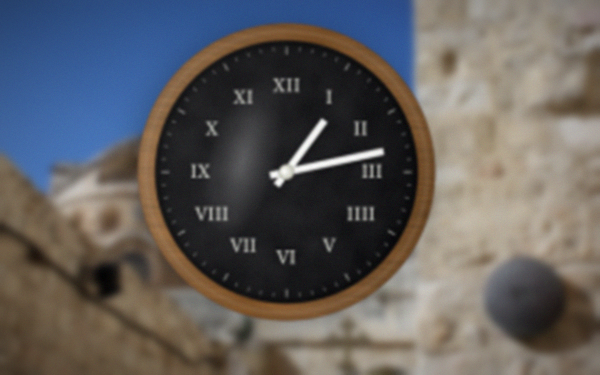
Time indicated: 1:13
